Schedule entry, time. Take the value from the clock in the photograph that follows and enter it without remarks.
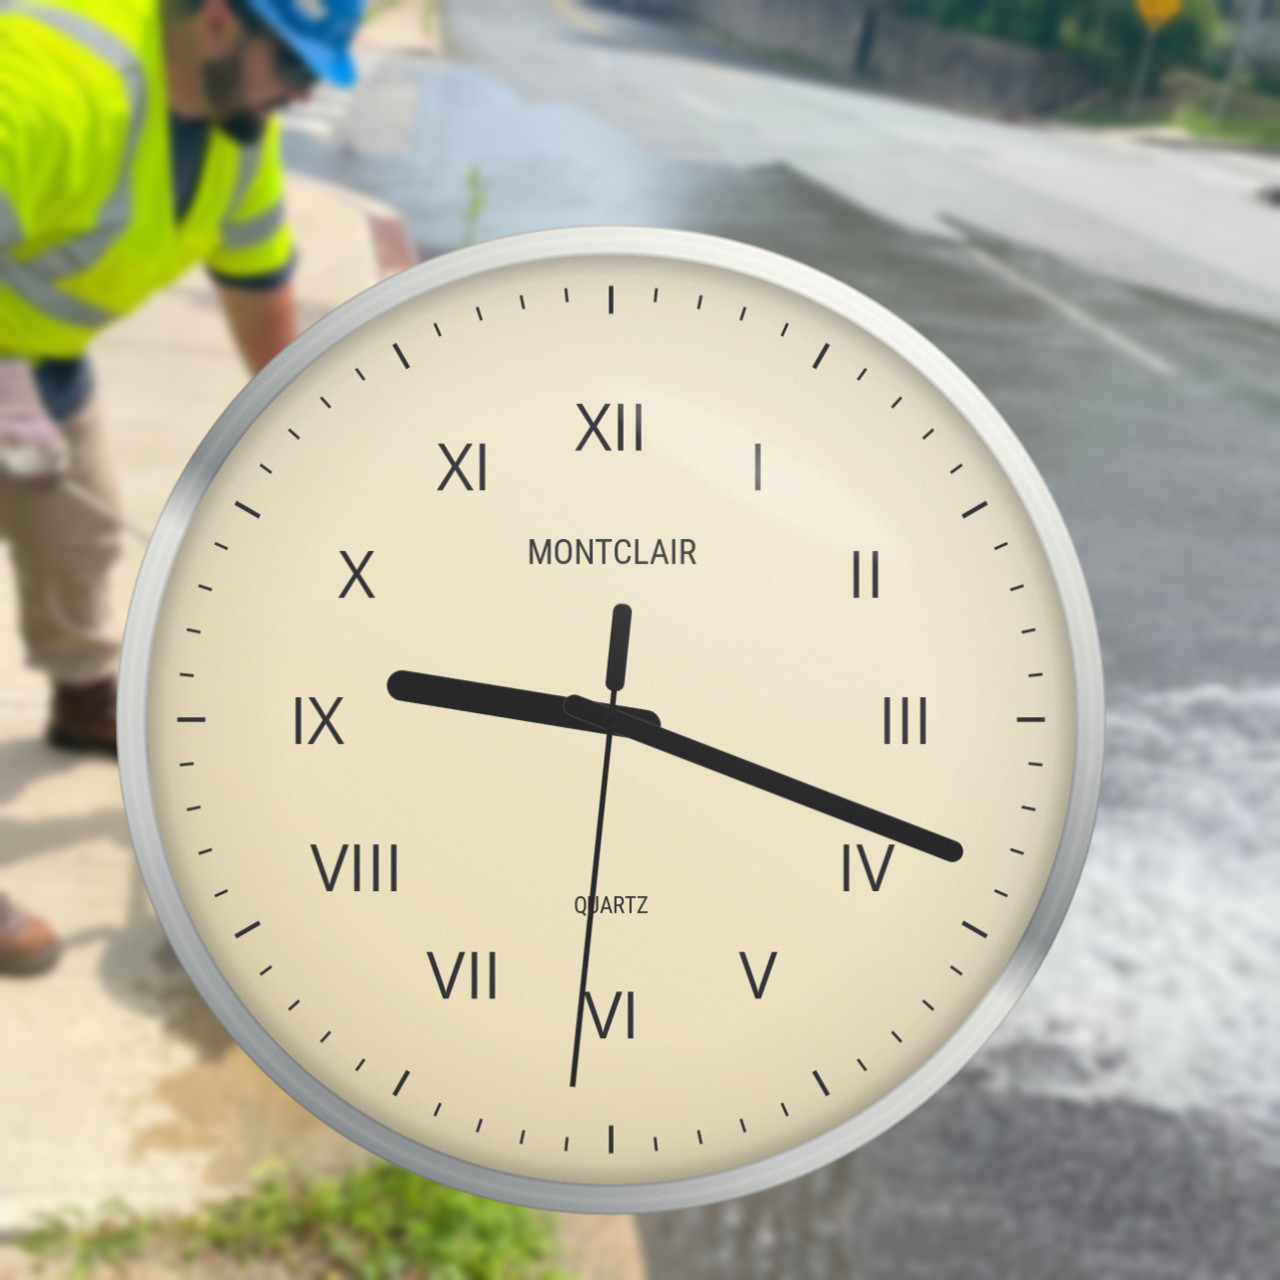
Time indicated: 9:18:31
